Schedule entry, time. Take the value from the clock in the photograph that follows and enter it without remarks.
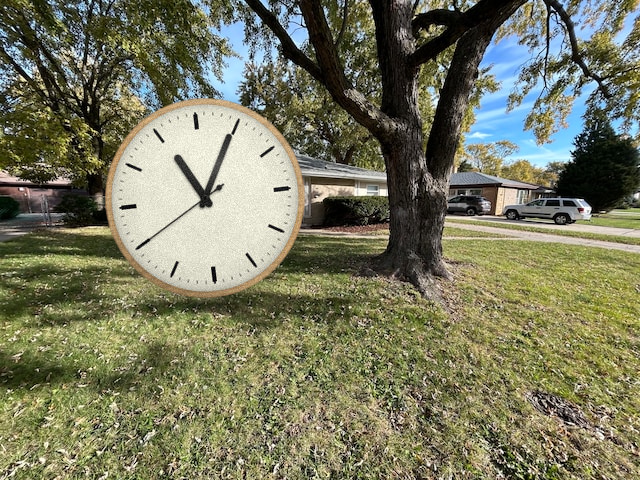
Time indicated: 11:04:40
